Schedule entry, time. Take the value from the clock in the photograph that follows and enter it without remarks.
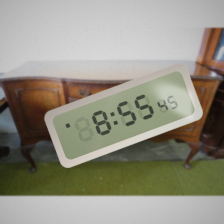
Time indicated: 8:55:45
